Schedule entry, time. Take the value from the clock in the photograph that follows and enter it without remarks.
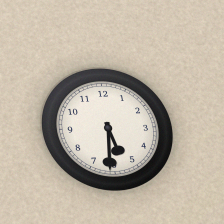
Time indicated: 5:31
